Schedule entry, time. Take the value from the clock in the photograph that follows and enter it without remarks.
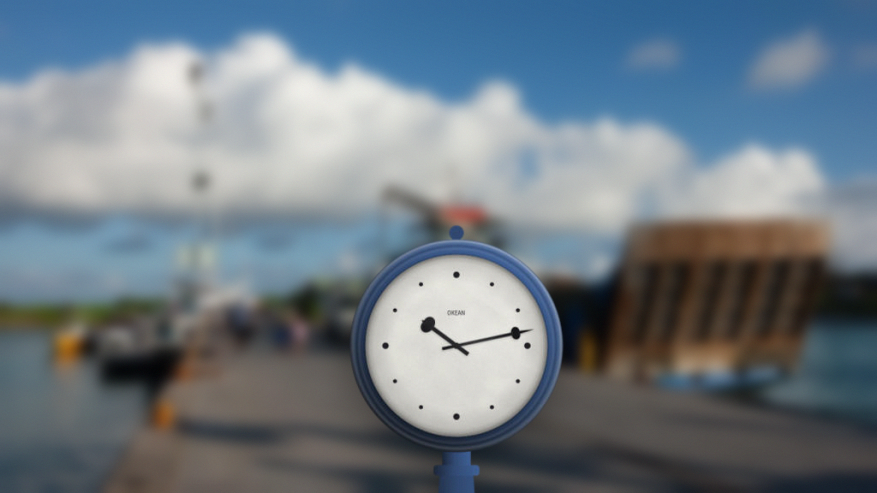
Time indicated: 10:13
